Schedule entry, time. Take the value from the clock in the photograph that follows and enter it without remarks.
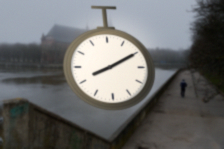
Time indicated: 8:10
